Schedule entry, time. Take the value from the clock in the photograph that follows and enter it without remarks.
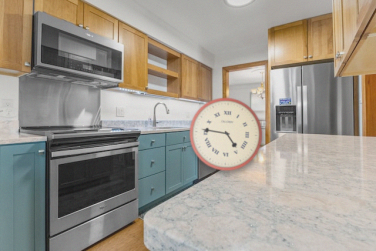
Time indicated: 4:46
